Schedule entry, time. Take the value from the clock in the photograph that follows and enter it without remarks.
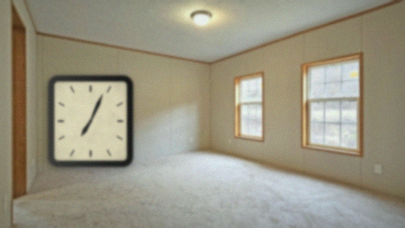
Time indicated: 7:04
